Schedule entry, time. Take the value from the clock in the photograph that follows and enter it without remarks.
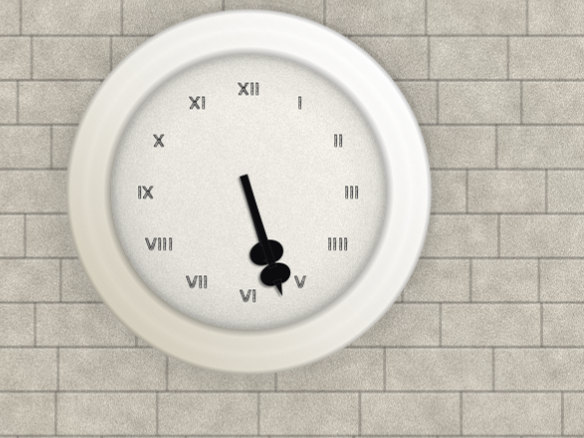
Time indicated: 5:27
